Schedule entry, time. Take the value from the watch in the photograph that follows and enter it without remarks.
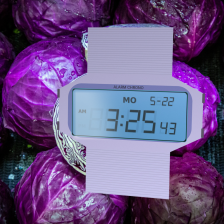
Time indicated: 3:25:43
